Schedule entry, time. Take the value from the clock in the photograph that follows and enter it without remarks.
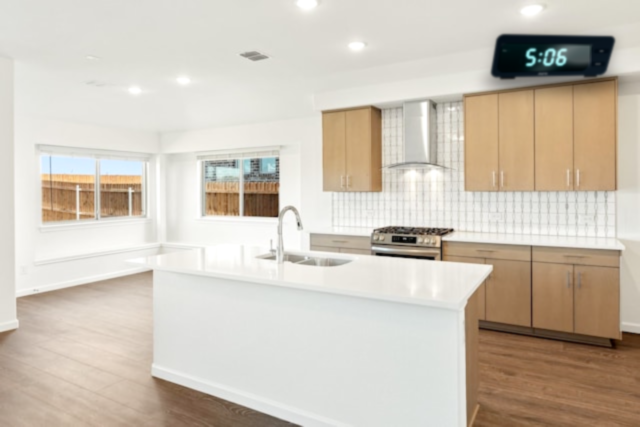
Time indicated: 5:06
